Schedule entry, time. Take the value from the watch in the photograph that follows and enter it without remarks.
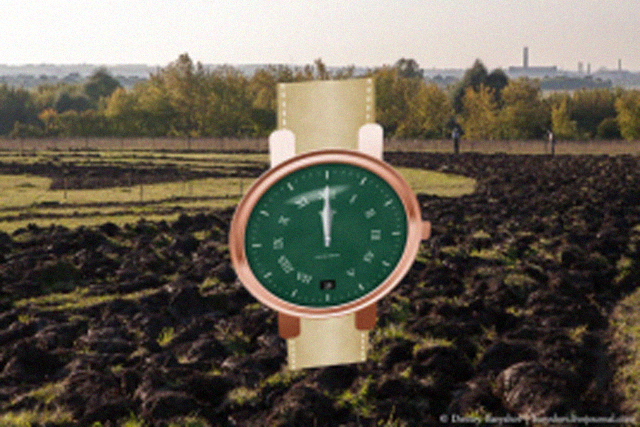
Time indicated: 12:00
